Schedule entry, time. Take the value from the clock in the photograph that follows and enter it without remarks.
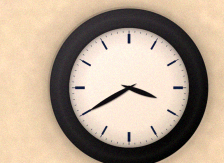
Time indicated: 3:40
